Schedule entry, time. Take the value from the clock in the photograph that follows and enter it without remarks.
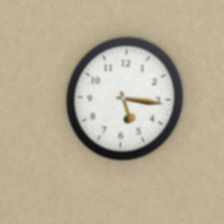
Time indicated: 5:16
